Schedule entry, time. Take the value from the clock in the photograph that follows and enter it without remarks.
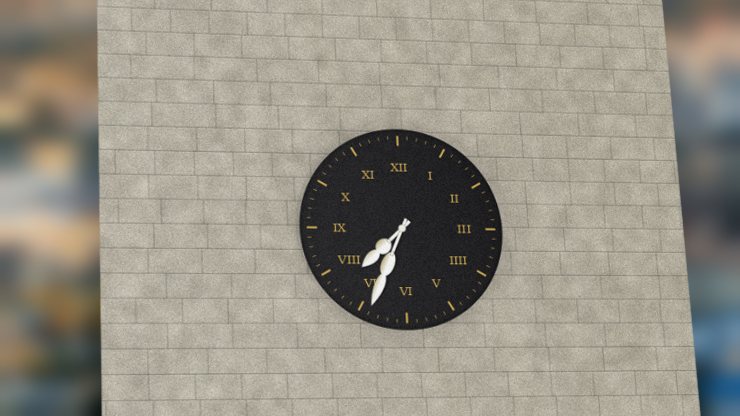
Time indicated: 7:34
